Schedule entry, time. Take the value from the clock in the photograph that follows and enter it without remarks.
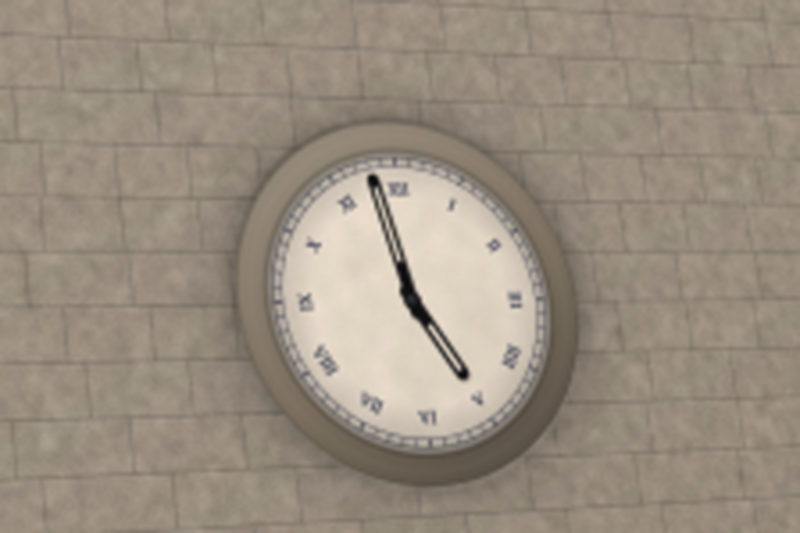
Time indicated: 4:58
